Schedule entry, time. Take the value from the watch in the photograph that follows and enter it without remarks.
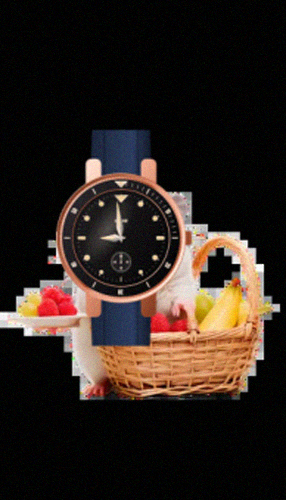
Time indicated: 8:59
